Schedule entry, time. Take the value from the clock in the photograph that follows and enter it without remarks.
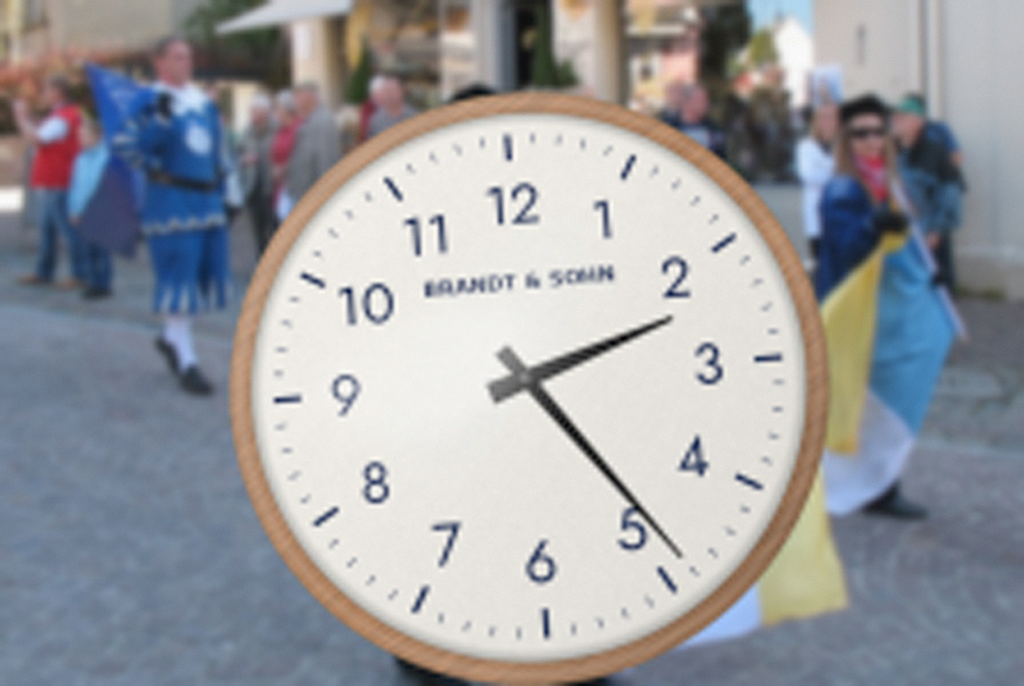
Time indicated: 2:24
